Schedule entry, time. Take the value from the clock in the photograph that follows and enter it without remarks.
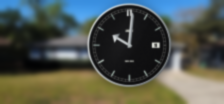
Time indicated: 10:01
